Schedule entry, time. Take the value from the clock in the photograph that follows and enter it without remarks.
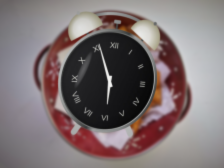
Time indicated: 5:56
